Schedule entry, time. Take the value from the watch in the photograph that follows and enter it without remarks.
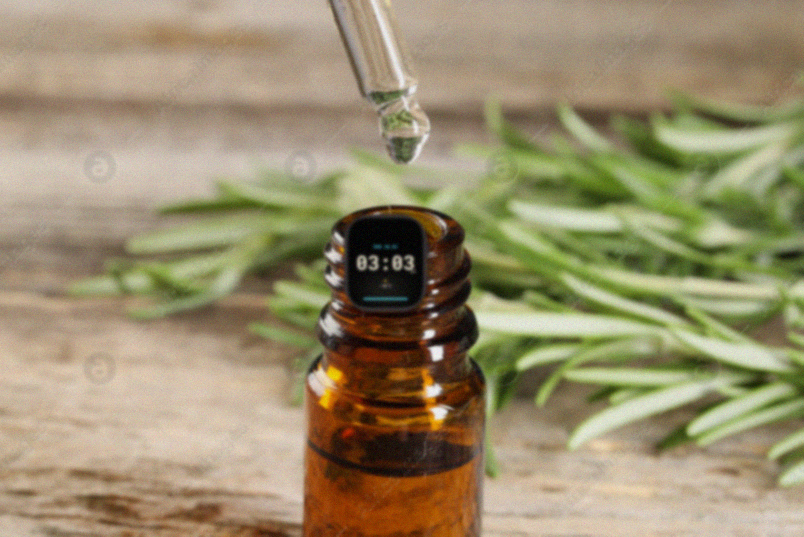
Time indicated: 3:03
